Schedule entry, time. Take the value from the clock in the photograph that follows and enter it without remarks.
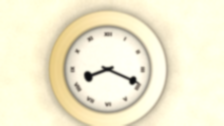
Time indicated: 8:19
